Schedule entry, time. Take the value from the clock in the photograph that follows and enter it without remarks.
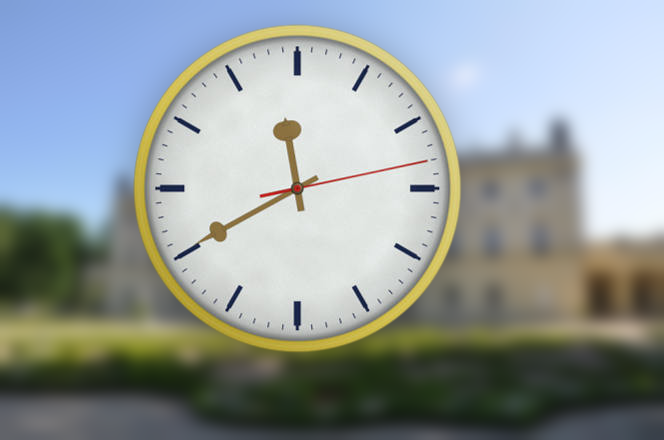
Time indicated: 11:40:13
